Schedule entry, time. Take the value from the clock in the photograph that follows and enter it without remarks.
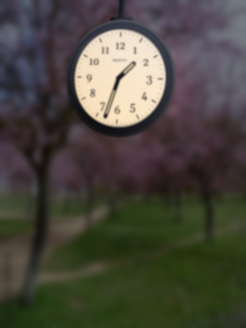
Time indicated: 1:33
